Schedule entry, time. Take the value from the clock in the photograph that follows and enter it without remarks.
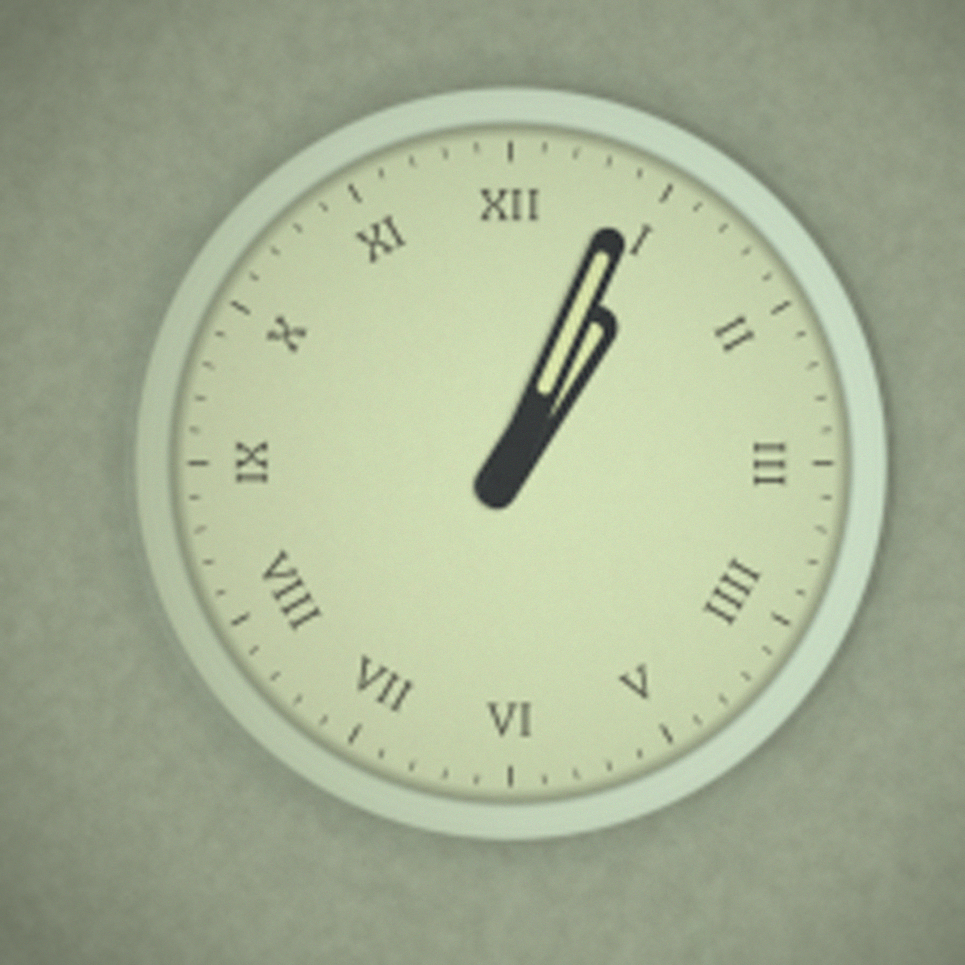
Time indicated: 1:04
